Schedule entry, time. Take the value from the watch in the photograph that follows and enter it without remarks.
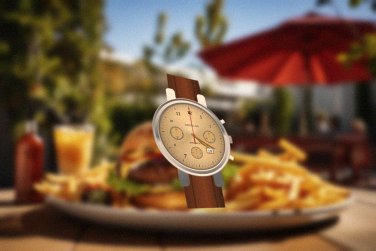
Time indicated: 4:20
